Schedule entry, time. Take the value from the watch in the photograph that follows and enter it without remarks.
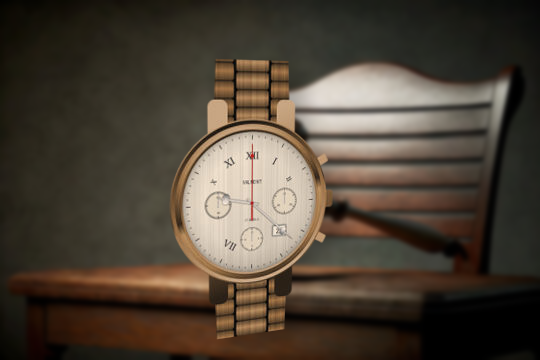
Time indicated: 9:22
